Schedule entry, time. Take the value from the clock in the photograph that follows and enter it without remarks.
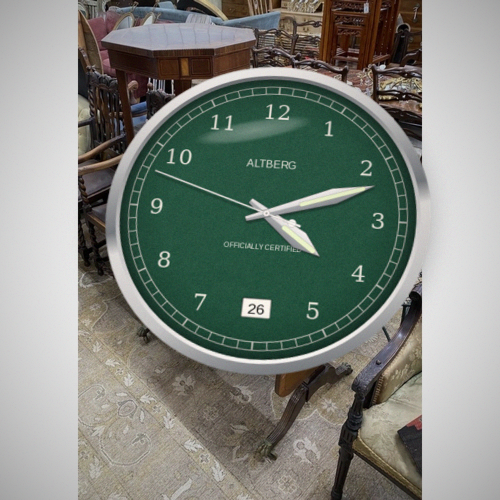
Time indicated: 4:11:48
